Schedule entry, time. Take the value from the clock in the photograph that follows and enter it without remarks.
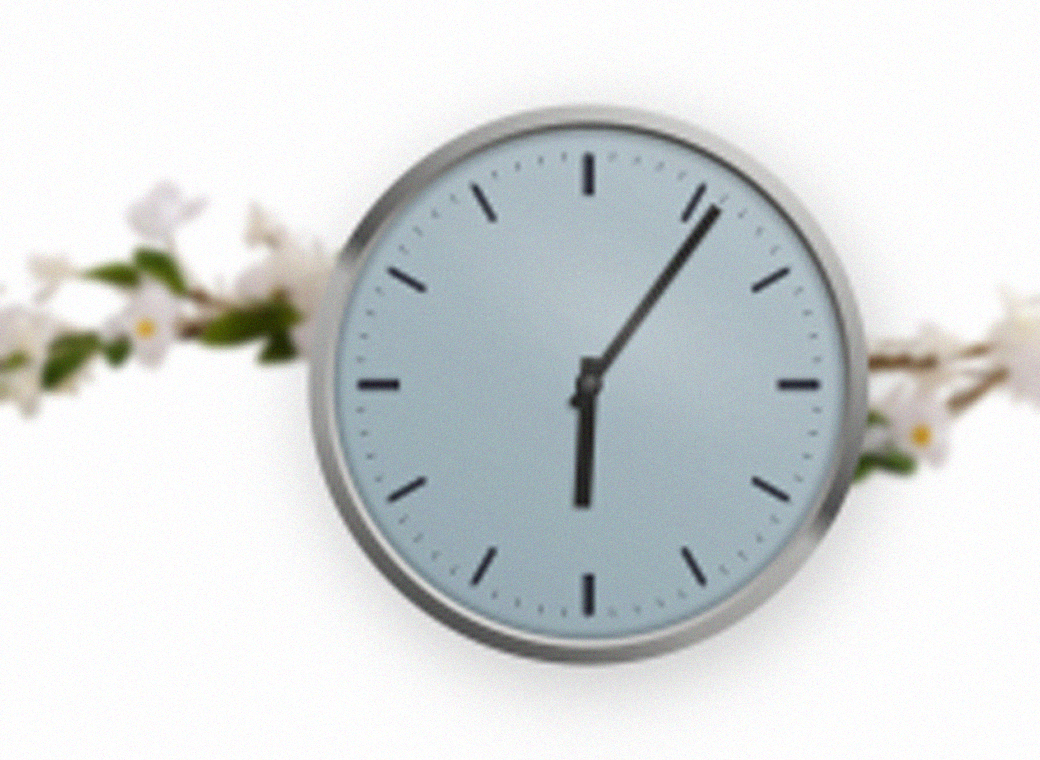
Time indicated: 6:06
